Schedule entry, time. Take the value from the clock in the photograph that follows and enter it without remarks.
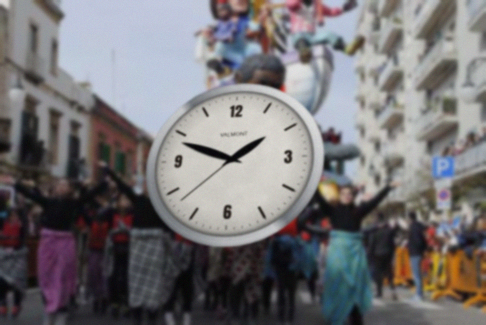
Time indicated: 1:48:38
